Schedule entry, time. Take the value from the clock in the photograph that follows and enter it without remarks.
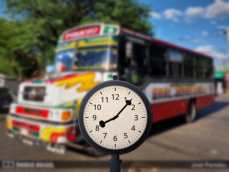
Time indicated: 8:07
